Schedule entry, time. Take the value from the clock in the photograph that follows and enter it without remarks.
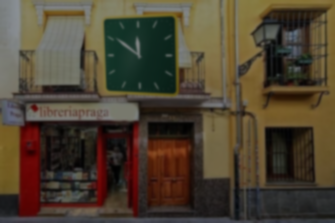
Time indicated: 11:51
